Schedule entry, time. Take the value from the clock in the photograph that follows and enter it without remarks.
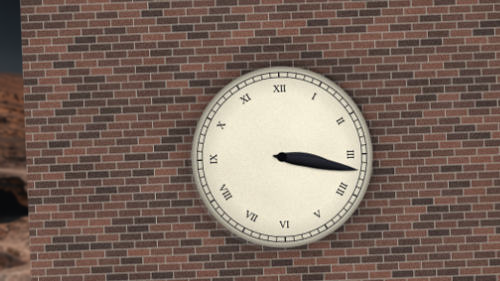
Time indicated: 3:17
